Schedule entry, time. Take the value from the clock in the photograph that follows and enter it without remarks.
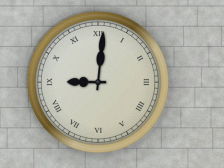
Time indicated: 9:01
